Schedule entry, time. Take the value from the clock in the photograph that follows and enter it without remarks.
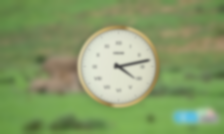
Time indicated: 4:13
